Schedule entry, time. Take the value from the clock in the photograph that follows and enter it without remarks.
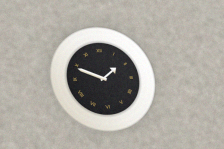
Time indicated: 1:49
